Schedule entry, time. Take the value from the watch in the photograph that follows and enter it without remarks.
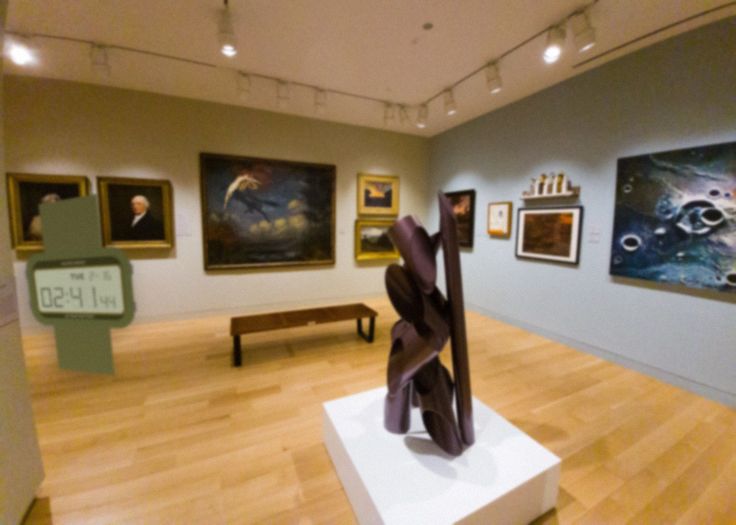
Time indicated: 2:41
